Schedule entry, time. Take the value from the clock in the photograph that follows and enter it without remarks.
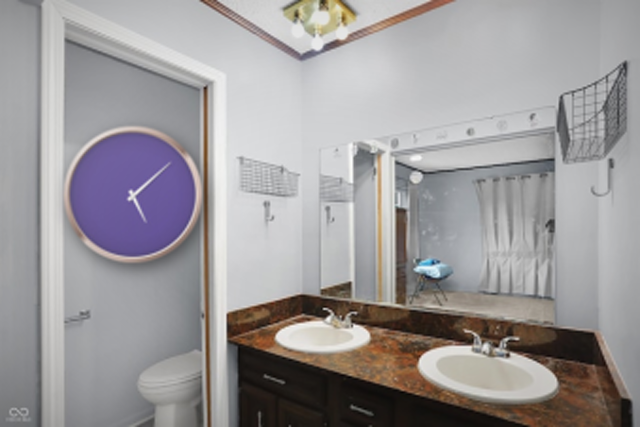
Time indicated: 5:08
